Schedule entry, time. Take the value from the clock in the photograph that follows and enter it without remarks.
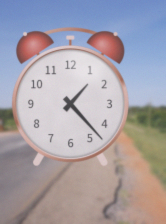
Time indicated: 1:23
